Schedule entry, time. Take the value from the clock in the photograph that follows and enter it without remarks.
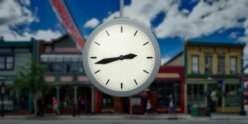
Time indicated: 2:43
